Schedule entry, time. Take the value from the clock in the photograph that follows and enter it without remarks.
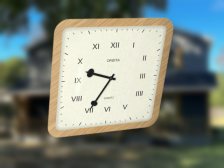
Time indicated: 9:35
